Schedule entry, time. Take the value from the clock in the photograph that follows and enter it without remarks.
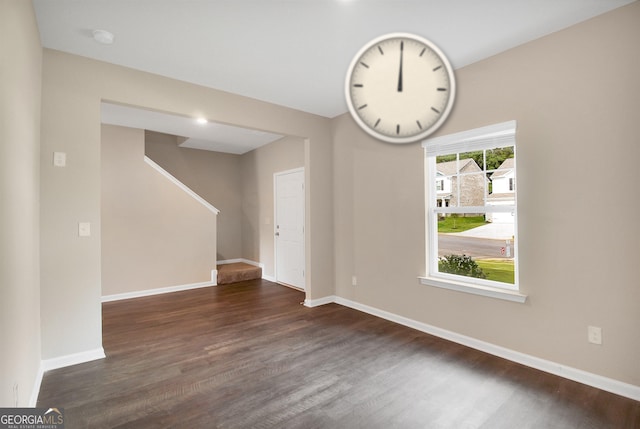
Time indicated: 12:00
